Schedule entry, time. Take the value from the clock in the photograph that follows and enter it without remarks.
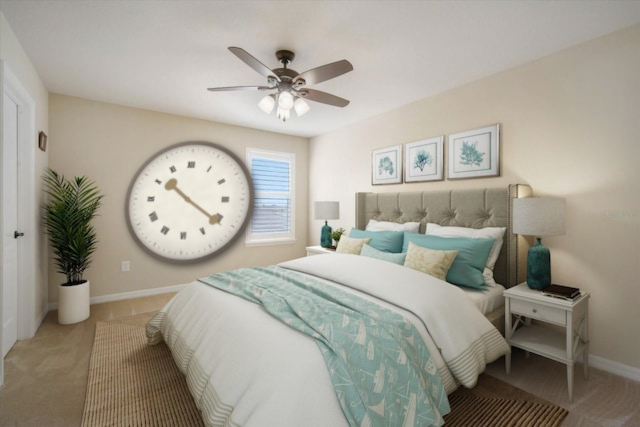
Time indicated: 10:21
